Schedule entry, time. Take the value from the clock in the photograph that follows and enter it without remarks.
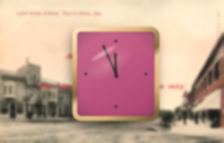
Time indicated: 11:56
